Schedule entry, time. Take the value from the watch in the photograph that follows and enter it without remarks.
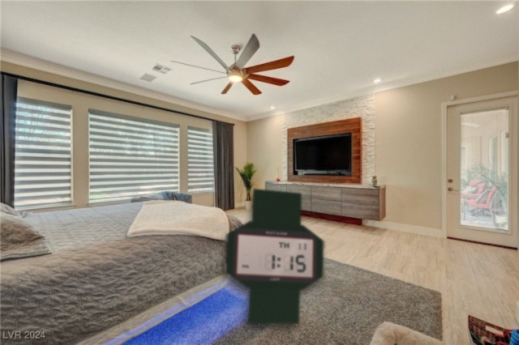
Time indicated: 1:15
